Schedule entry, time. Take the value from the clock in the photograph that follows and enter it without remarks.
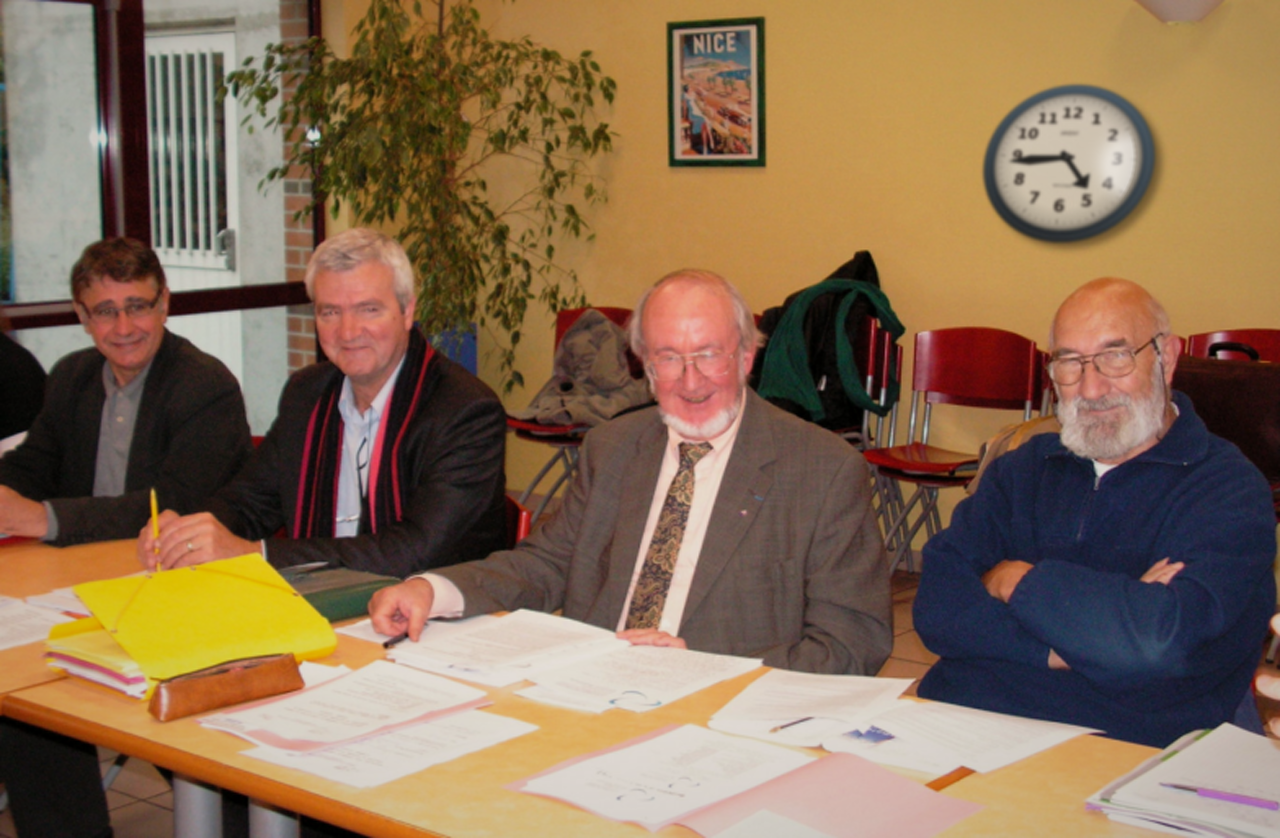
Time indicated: 4:44
